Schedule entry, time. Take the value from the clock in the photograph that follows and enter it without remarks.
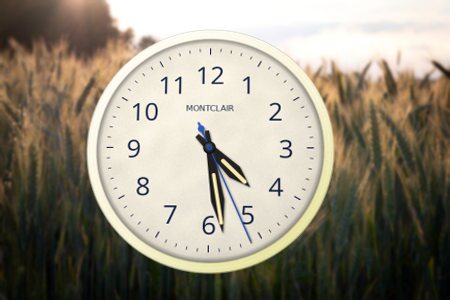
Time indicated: 4:28:26
